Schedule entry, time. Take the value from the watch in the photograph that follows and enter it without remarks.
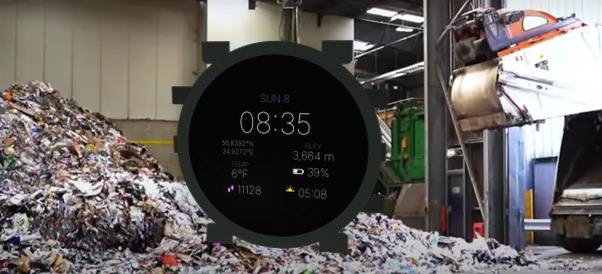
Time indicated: 8:35
